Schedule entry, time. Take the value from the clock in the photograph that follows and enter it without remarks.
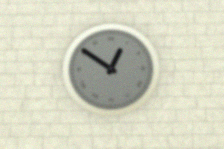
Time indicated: 12:51
